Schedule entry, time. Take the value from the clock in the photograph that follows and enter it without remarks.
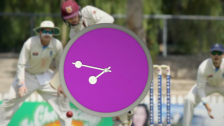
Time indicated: 7:47
